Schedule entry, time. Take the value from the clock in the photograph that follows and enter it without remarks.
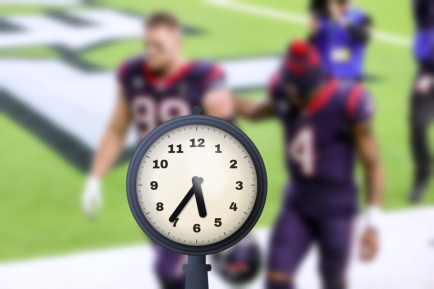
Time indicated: 5:36
